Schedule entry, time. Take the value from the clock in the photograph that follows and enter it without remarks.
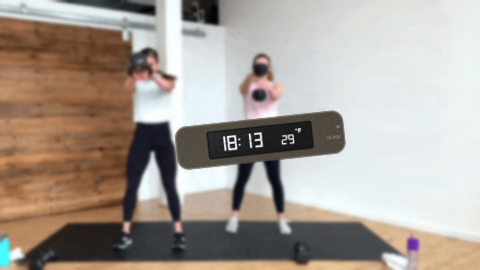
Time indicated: 18:13
